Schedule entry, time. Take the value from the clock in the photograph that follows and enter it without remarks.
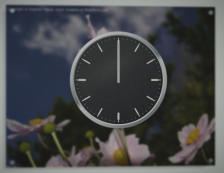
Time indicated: 12:00
